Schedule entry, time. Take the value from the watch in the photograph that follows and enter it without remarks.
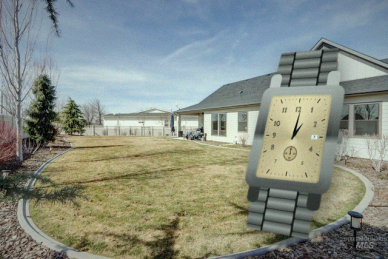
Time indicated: 1:01
